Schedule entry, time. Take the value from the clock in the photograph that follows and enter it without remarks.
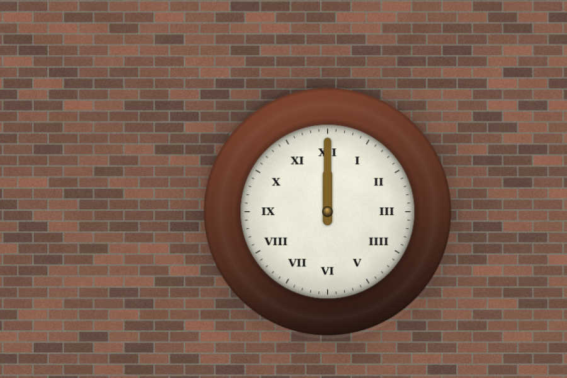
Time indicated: 12:00
